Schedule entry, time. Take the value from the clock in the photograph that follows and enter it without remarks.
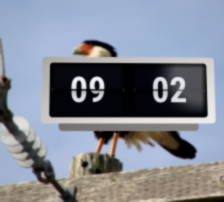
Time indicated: 9:02
